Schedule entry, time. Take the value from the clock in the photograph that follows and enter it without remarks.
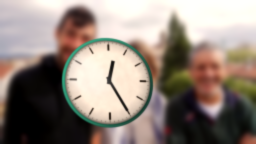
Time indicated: 12:25
